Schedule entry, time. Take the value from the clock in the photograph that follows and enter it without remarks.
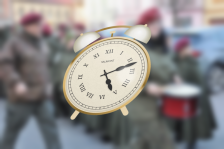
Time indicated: 5:12
